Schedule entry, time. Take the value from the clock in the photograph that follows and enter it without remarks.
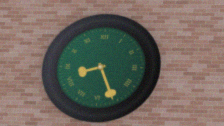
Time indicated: 8:26
